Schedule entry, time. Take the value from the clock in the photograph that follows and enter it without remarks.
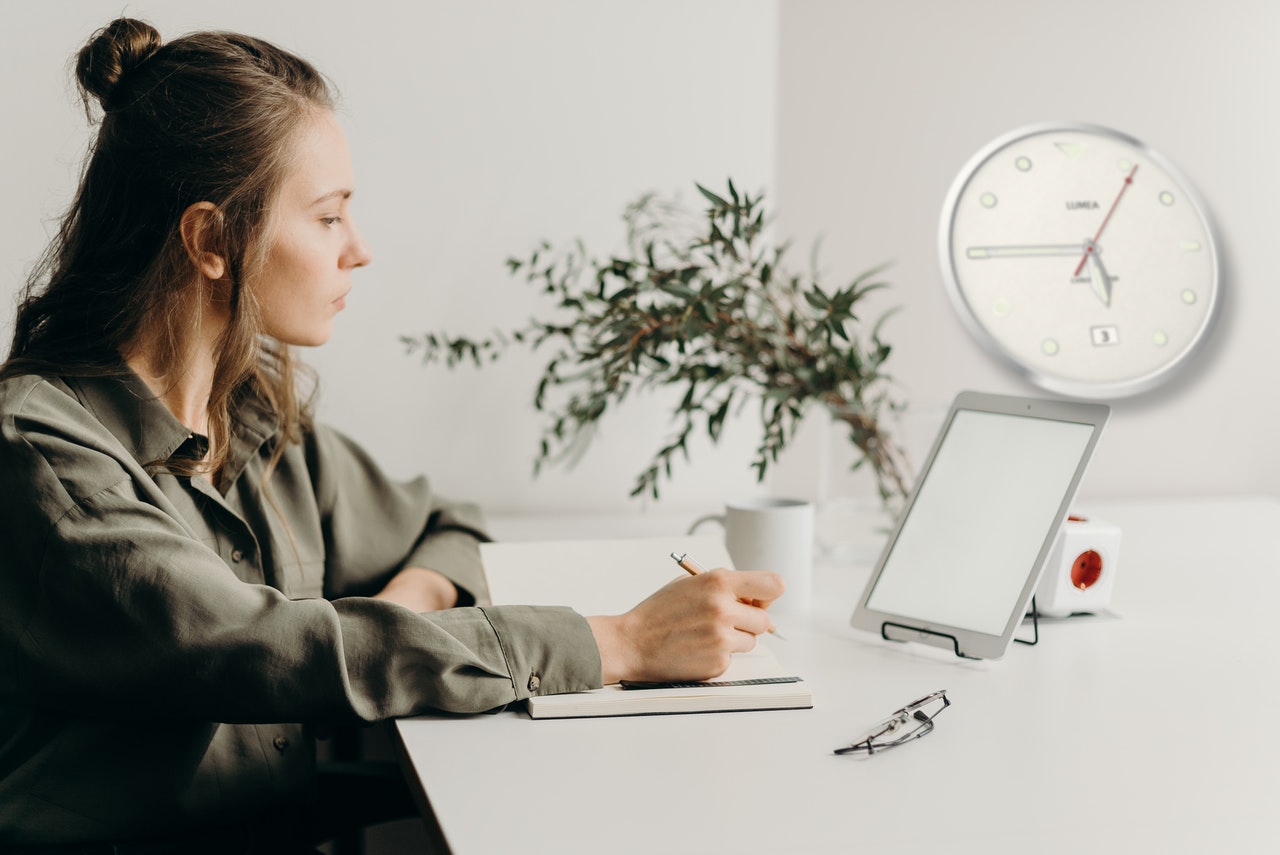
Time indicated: 5:45:06
